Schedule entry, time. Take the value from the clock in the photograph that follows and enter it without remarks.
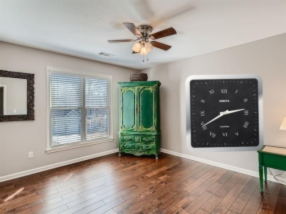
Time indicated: 2:40
